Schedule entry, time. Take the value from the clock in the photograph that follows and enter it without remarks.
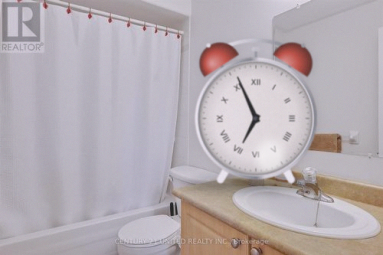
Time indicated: 6:56
